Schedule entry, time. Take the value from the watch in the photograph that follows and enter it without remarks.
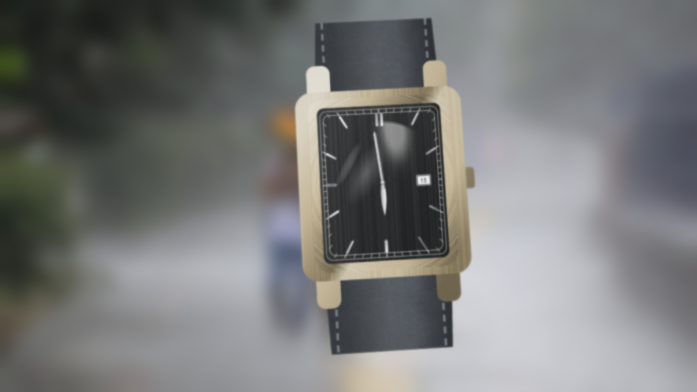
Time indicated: 5:59
